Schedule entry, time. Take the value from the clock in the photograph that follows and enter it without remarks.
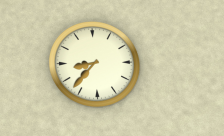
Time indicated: 8:37
